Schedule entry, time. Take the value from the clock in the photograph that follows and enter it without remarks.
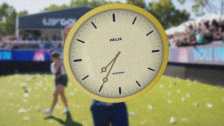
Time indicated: 7:35
